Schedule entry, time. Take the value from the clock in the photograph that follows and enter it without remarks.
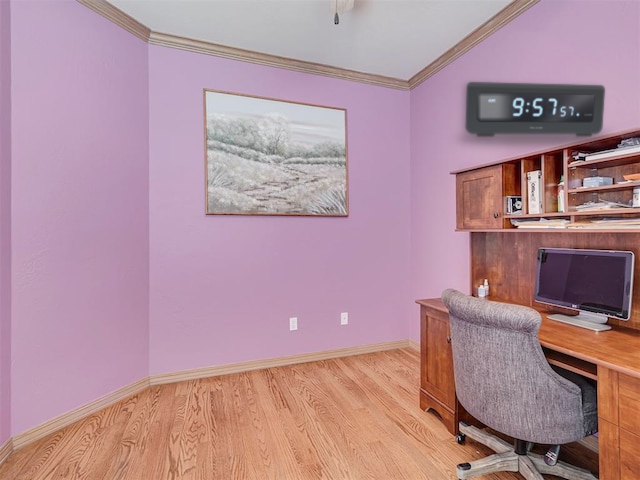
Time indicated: 9:57:57
